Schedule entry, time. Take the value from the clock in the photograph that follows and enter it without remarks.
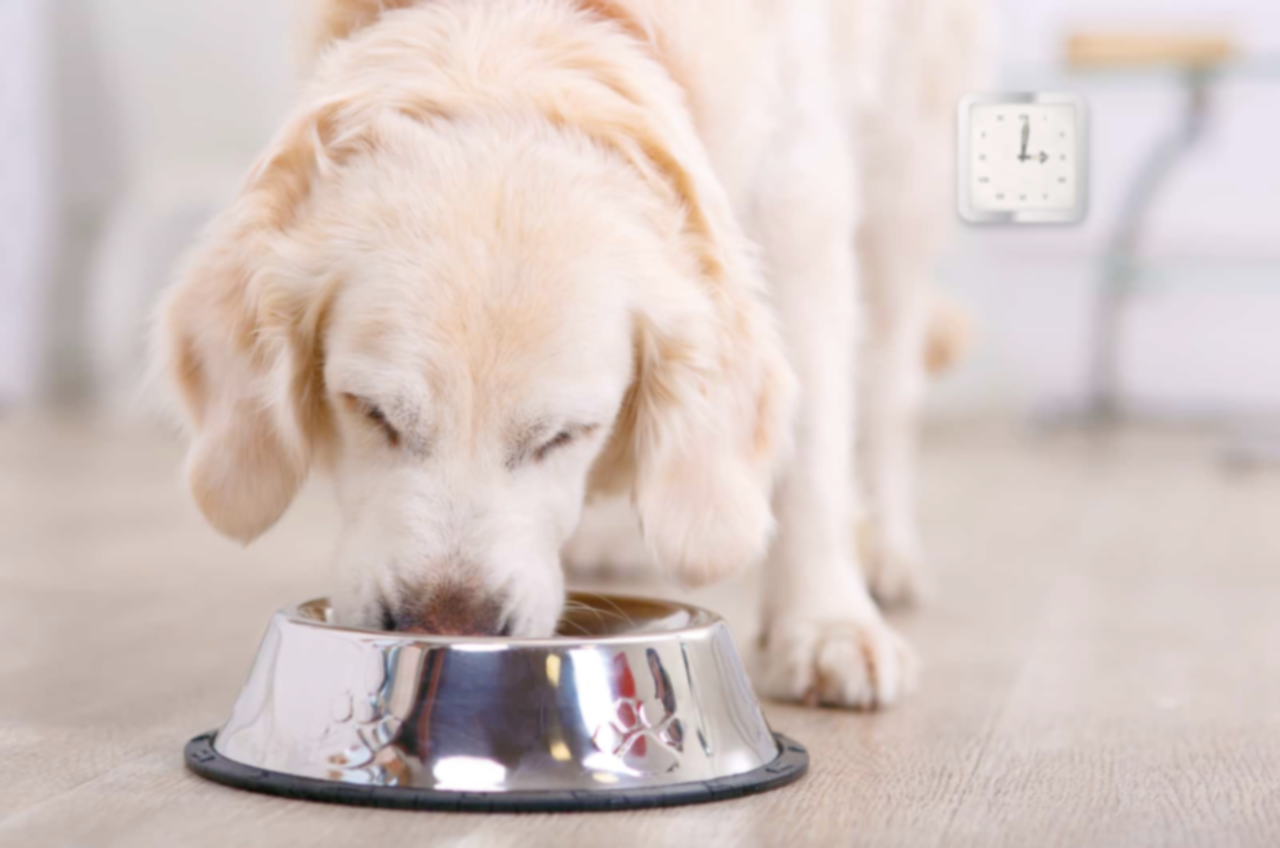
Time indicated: 3:01
